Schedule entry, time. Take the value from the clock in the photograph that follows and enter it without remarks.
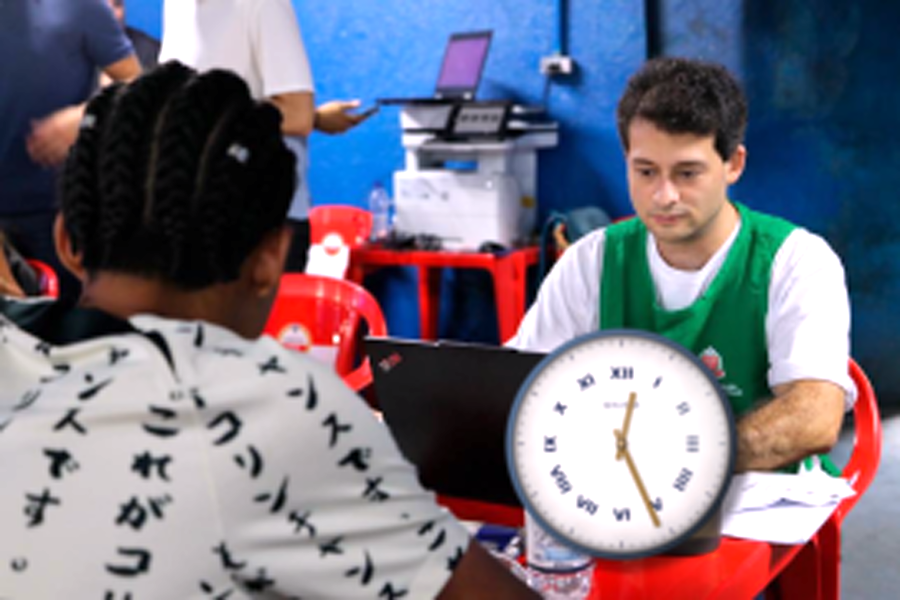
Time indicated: 12:26
